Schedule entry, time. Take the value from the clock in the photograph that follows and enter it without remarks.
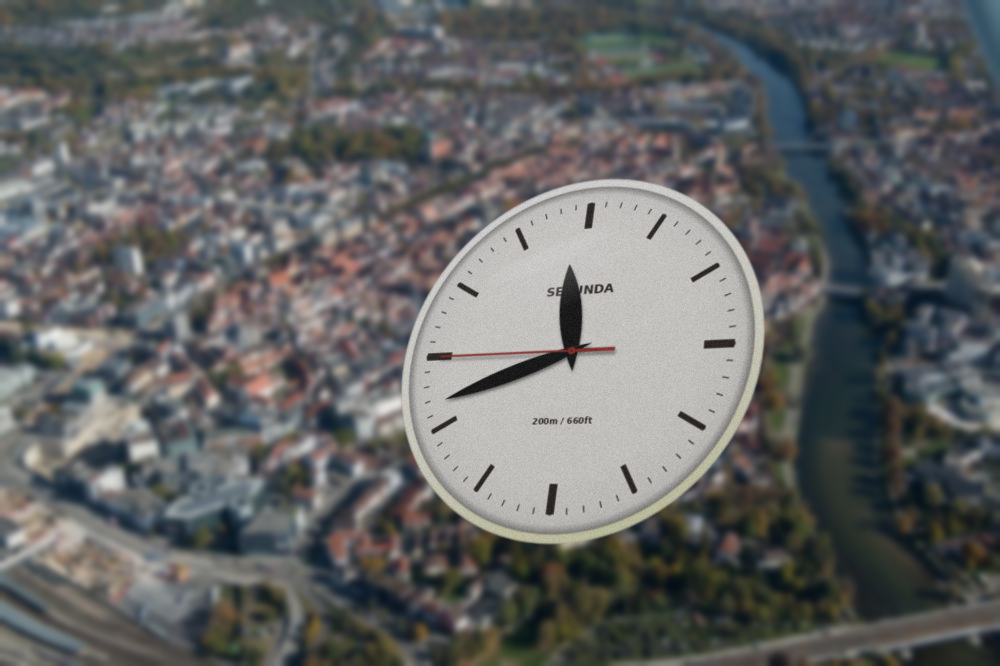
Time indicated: 11:41:45
